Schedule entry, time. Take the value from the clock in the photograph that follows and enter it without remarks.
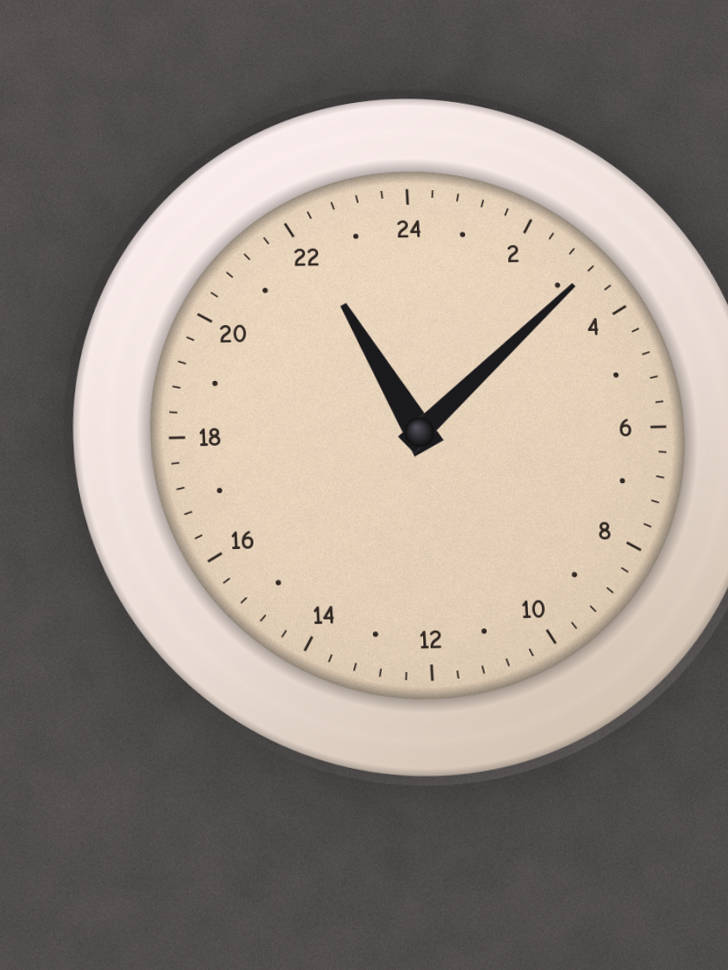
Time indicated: 22:08
